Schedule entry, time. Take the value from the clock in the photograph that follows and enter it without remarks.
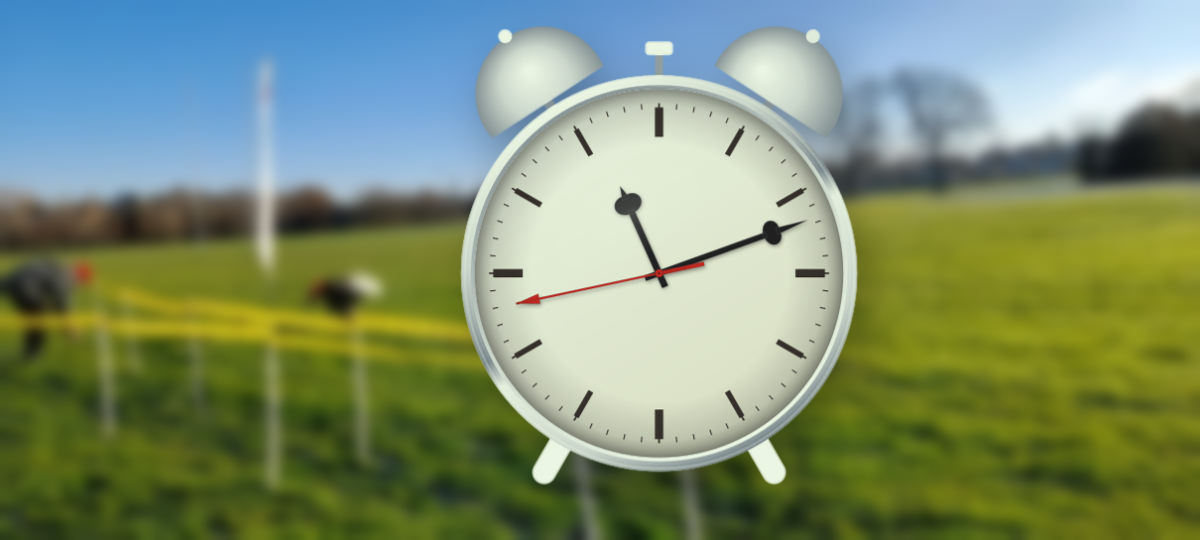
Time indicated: 11:11:43
